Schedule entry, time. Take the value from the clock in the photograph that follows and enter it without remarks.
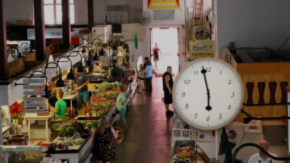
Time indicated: 5:58
